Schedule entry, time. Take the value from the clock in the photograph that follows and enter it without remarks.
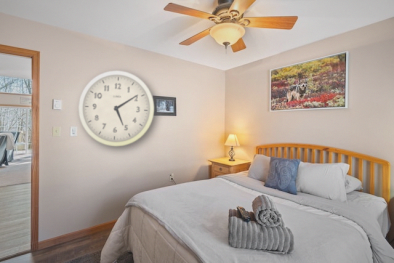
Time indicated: 5:09
